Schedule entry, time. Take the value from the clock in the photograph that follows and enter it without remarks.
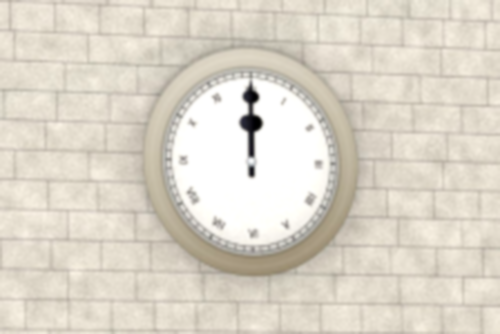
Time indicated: 12:00
